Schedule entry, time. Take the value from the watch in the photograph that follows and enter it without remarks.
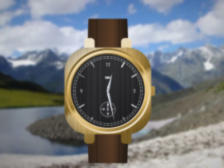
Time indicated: 12:28
